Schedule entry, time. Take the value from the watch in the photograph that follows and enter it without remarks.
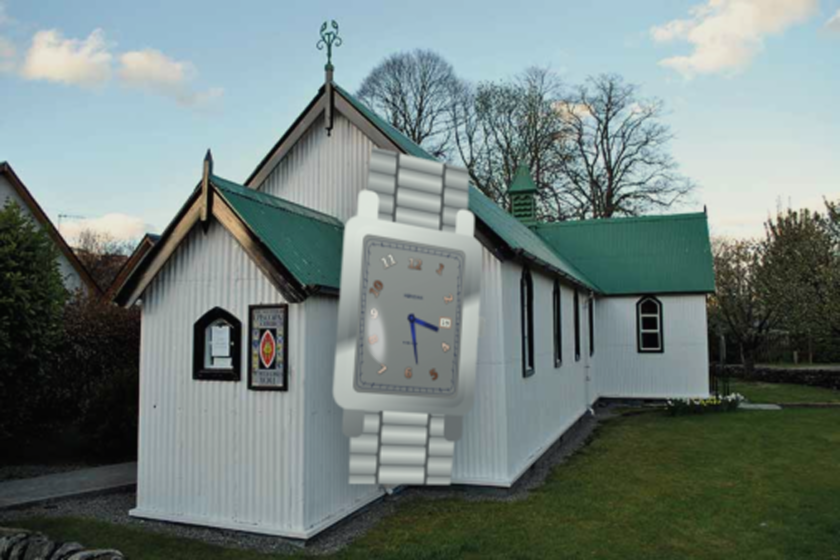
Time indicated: 3:28
